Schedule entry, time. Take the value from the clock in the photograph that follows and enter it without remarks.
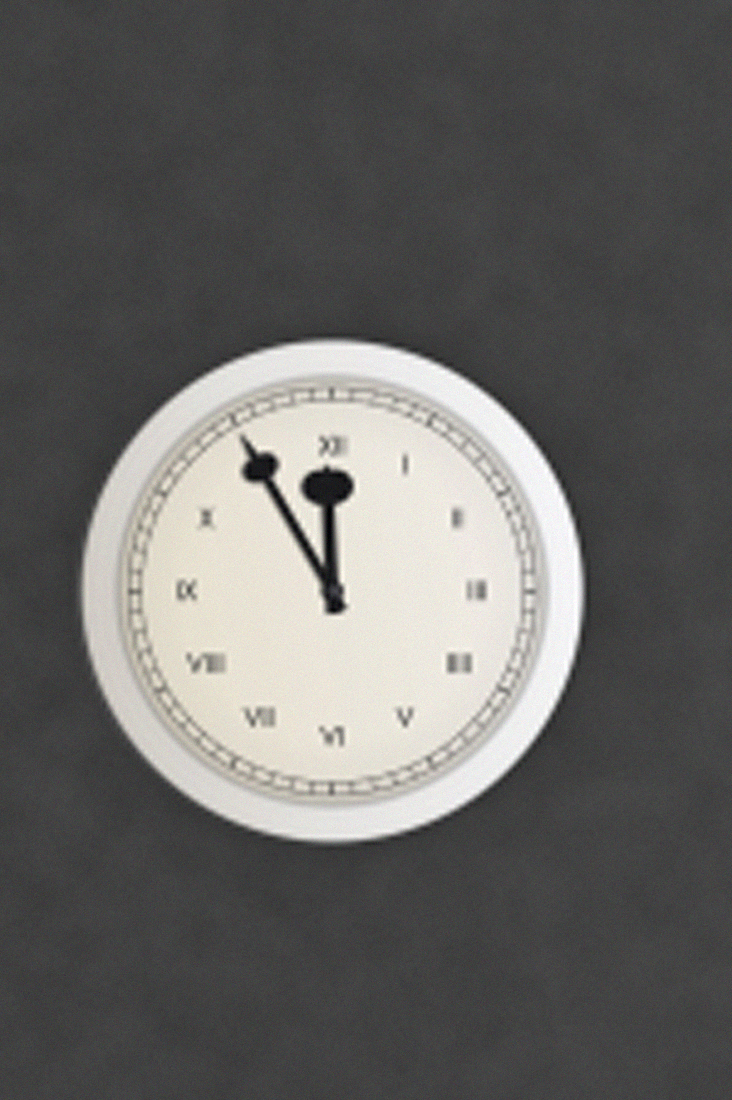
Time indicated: 11:55
